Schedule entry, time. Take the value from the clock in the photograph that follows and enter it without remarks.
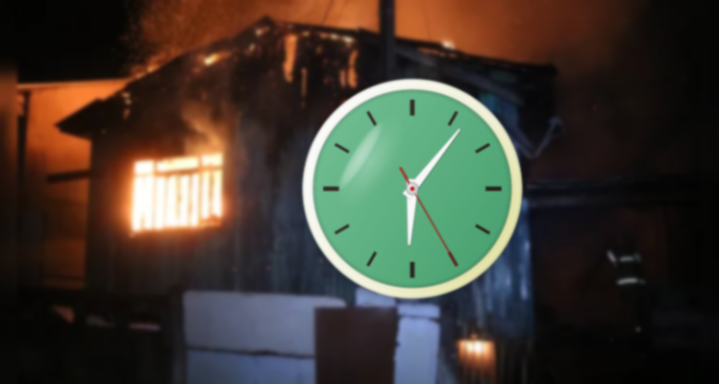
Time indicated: 6:06:25
